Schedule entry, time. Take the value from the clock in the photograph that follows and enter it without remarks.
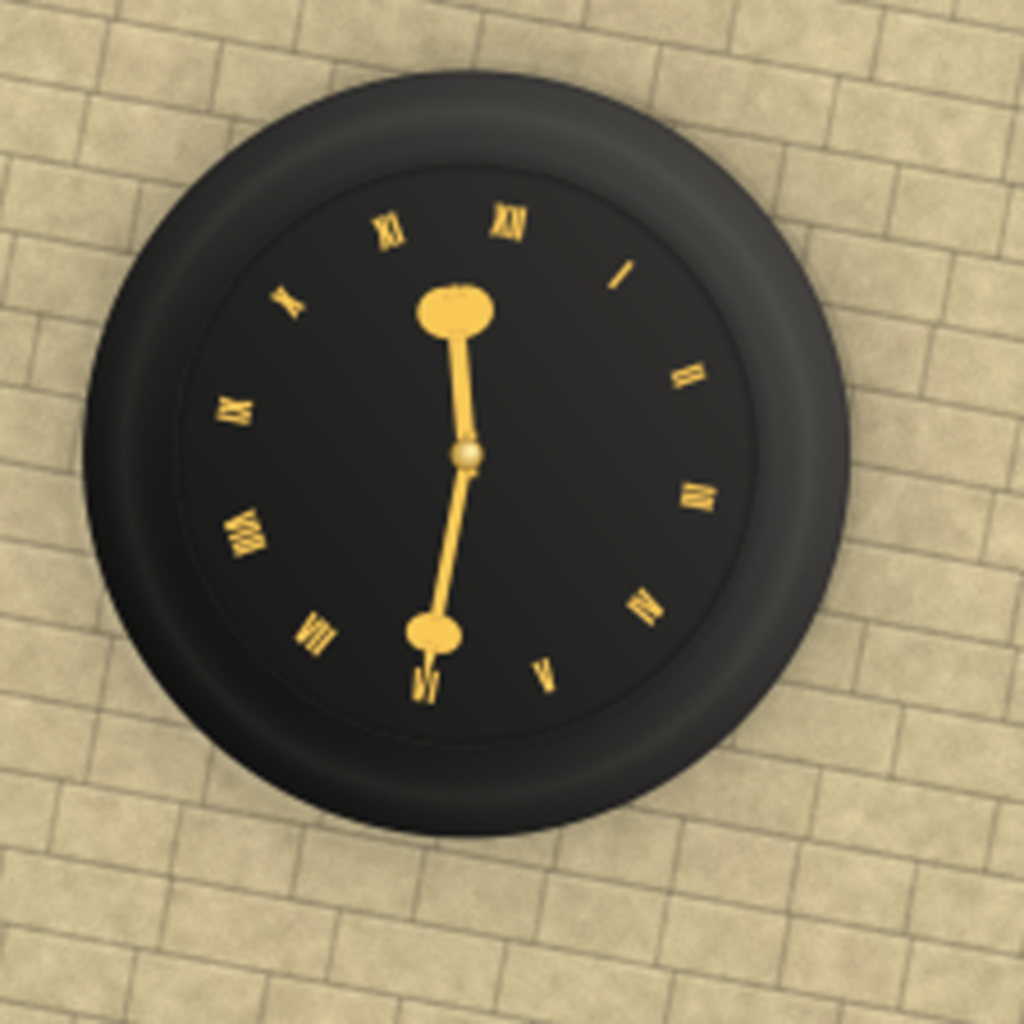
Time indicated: 11:30
